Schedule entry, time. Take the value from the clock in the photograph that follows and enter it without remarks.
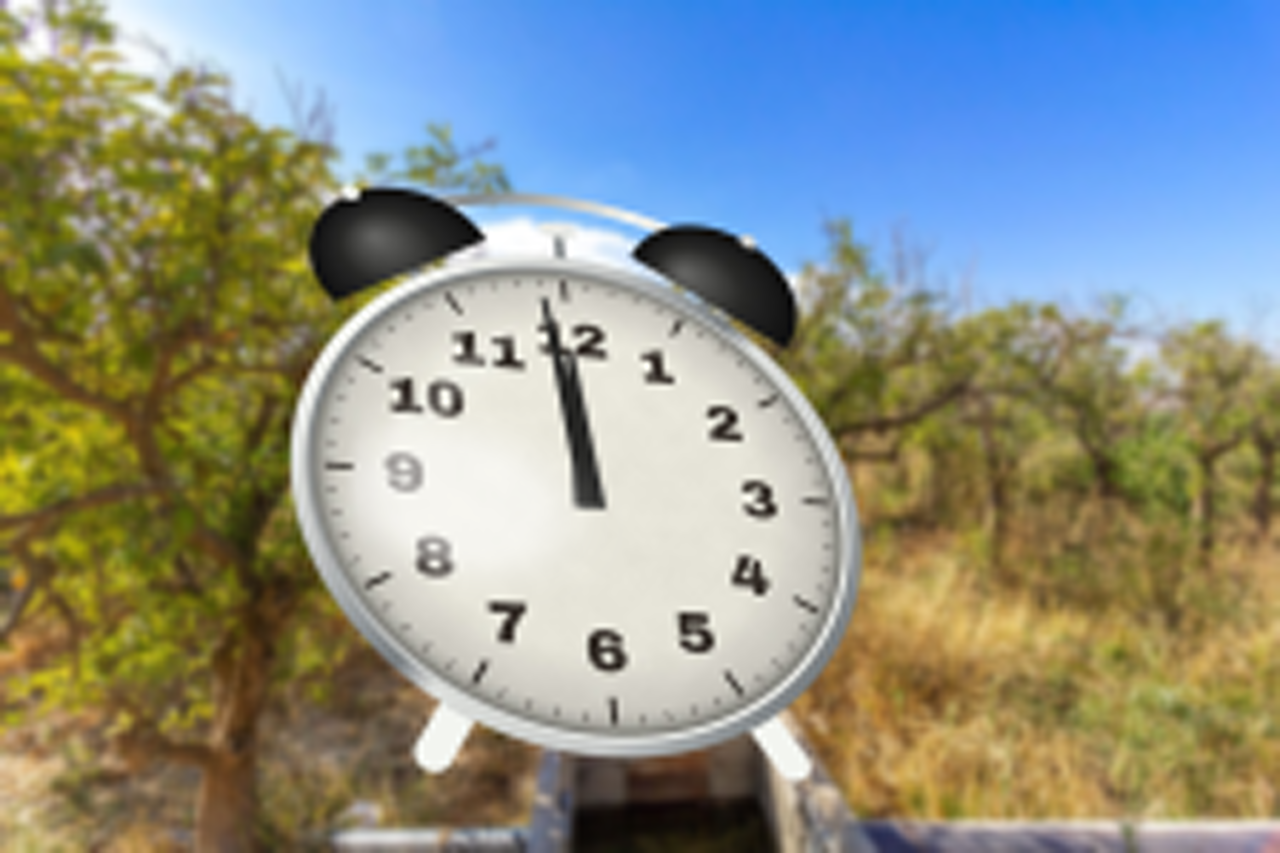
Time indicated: 11:59
